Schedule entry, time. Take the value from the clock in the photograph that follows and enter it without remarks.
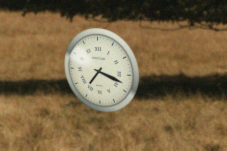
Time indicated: 7:18
